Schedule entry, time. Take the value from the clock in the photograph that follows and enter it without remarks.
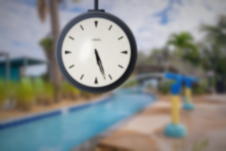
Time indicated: 5:27
